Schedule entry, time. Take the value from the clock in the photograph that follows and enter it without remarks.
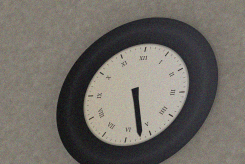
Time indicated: 5:27
